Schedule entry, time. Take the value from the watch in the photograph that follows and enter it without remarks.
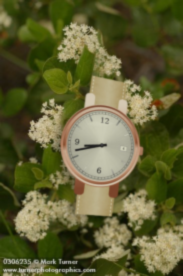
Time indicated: 8:42
